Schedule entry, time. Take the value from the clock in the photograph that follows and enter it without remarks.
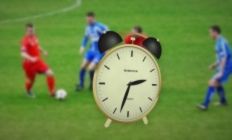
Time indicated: 2:33
